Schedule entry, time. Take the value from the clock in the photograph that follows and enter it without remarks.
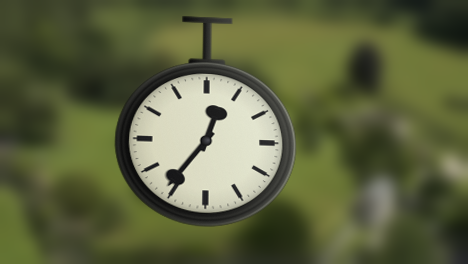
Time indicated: 12:36
